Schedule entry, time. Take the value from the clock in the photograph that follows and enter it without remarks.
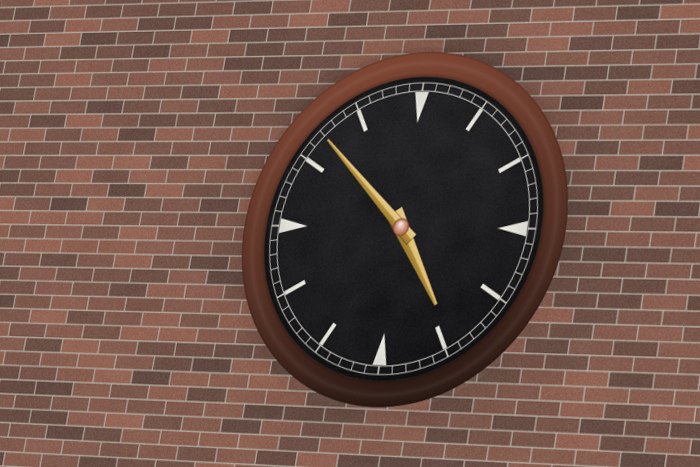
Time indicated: 4:52
